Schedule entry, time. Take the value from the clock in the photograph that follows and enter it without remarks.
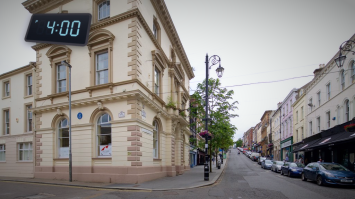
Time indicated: 4:00
